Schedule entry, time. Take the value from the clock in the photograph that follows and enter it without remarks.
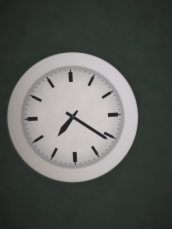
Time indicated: 7:21
